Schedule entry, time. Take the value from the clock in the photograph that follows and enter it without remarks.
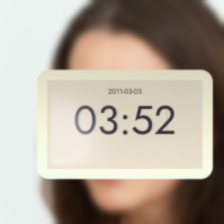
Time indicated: 3:52
